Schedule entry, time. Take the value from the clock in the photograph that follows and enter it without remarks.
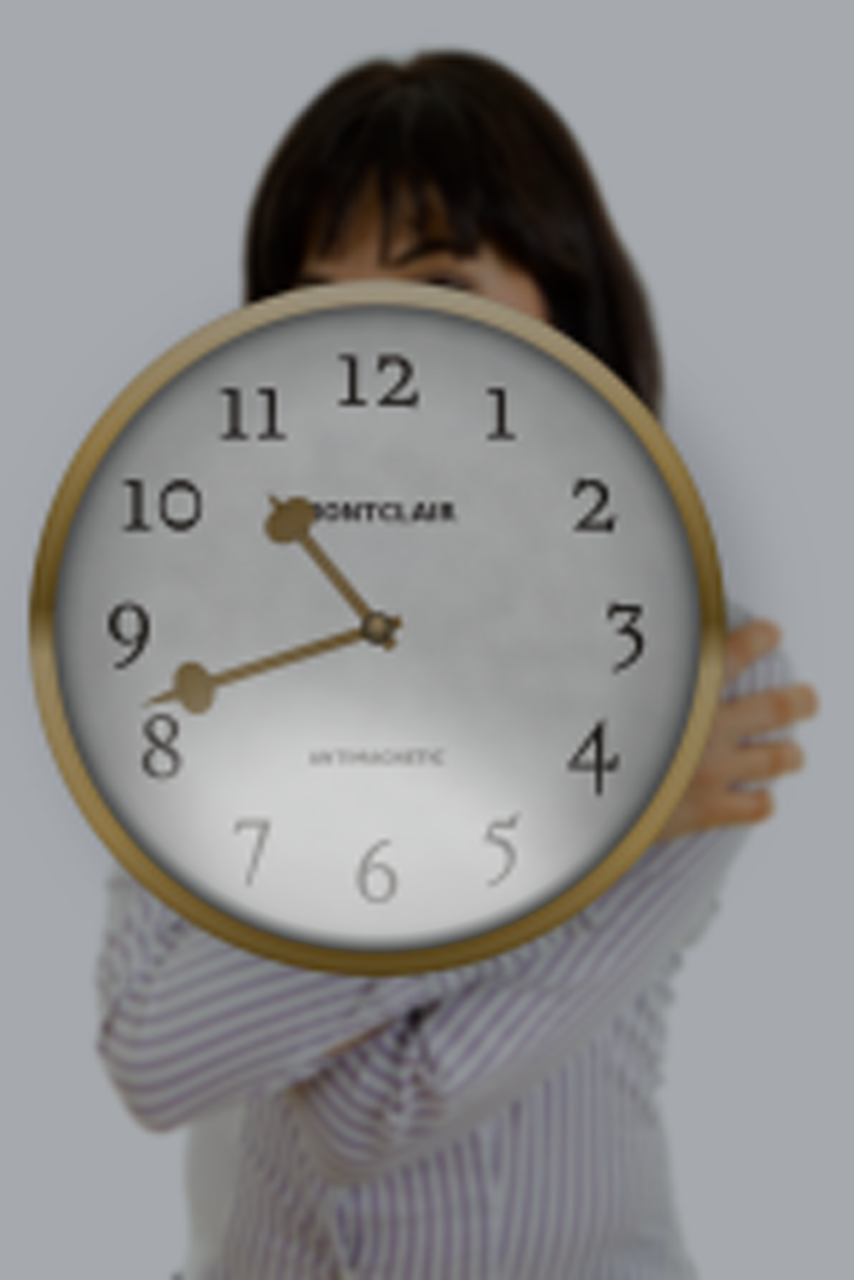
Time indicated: 10:42
